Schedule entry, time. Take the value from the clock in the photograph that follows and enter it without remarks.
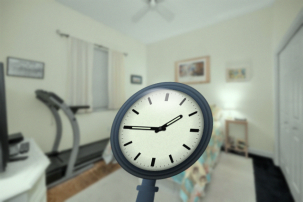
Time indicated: 1:45
